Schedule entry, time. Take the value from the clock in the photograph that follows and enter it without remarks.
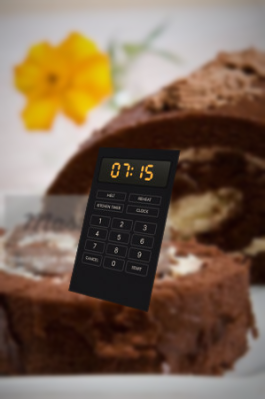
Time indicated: 7:15
